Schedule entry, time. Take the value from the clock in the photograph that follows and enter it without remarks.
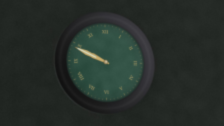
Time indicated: 9:49
